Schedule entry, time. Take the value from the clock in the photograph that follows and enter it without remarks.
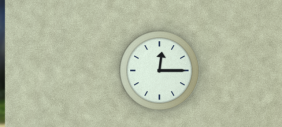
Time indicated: 12:15
